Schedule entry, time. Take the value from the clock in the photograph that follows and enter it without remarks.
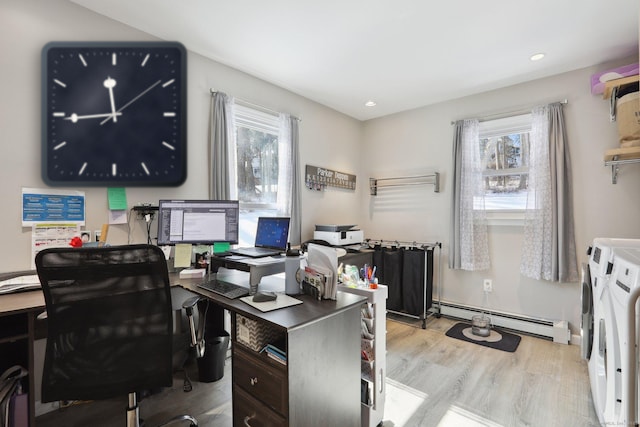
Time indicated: 11:44:09
